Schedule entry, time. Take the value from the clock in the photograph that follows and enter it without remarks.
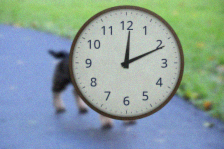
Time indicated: 12:11
